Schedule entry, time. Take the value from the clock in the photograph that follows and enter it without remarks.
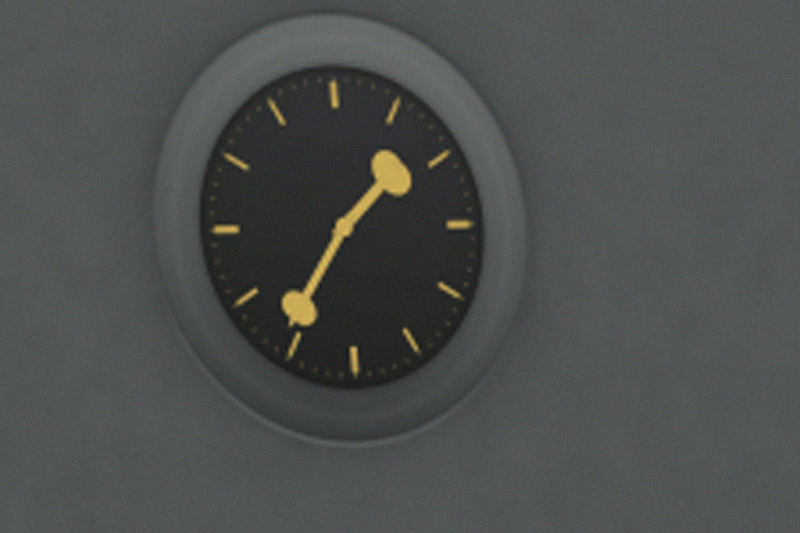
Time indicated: 1:36
